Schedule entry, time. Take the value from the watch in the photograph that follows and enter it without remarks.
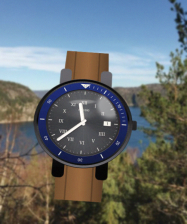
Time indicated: 11:38
